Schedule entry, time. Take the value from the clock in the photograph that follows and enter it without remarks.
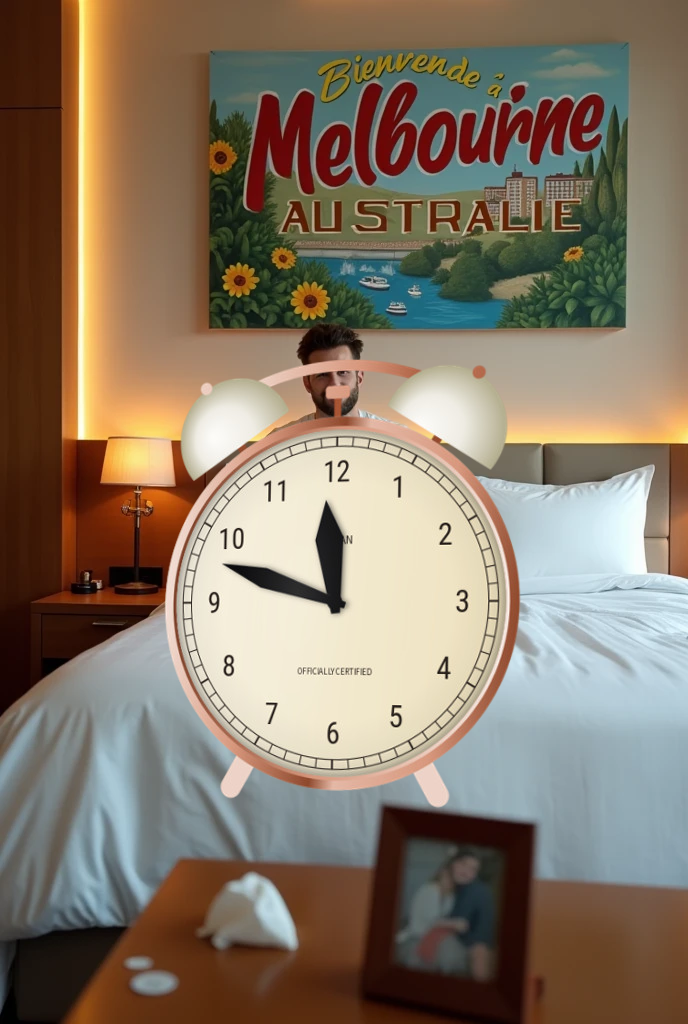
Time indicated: 11:48
